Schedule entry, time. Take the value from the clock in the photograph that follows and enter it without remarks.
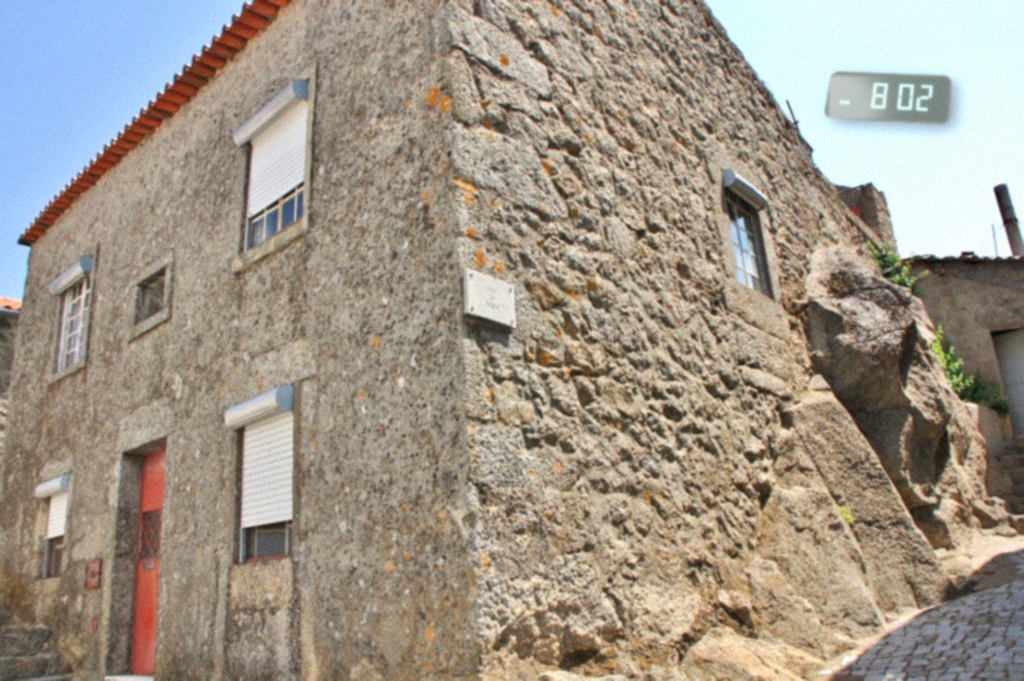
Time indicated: 8:02
